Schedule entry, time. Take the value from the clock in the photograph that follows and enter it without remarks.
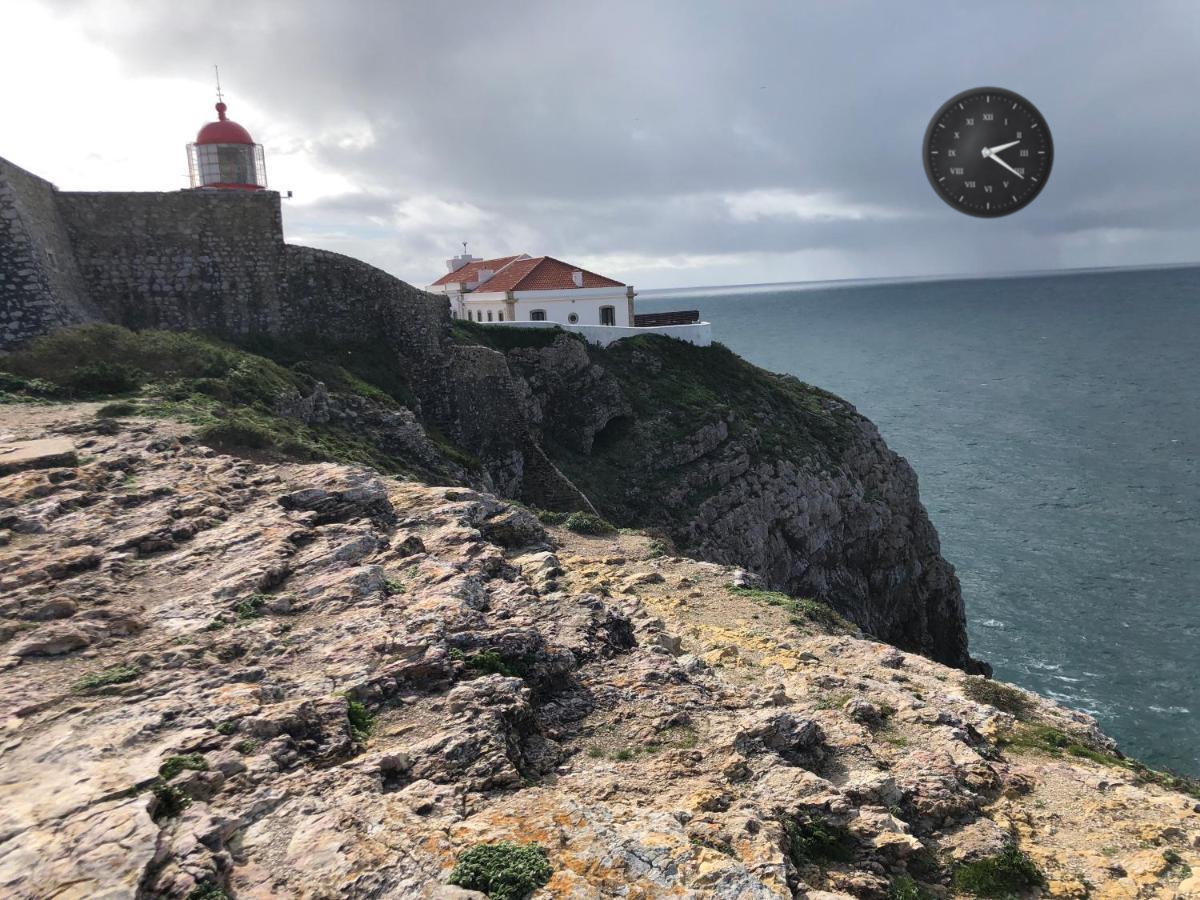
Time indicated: 2:21
